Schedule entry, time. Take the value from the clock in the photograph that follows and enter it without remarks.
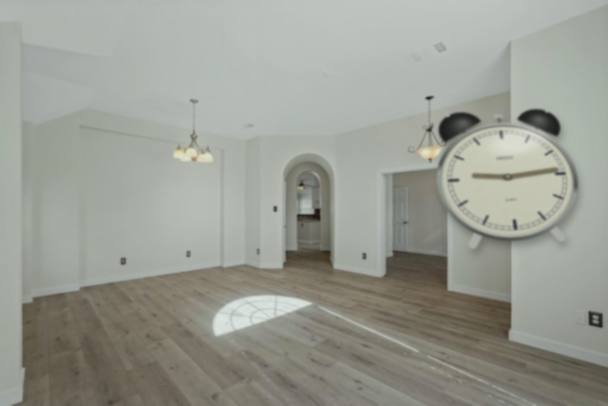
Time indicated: 9:14
